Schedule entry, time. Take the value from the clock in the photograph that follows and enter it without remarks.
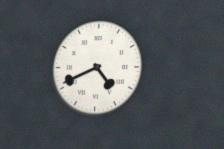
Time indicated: 4:41
